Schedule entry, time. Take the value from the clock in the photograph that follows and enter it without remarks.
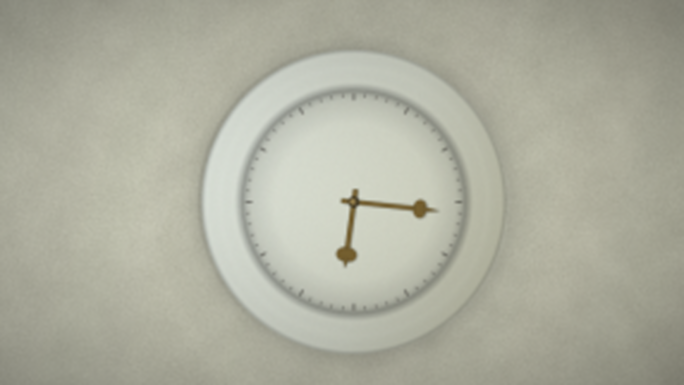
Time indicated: 6:16
